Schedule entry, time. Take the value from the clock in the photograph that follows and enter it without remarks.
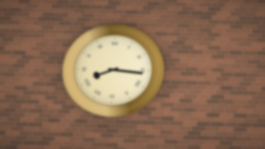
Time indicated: 8:16
